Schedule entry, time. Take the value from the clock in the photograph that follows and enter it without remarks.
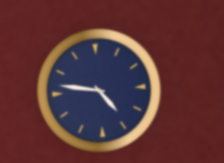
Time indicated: 4:47
